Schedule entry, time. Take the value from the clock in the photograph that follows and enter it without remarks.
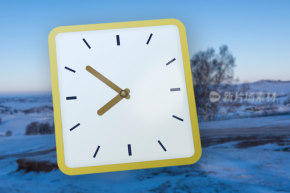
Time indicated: 7:52
